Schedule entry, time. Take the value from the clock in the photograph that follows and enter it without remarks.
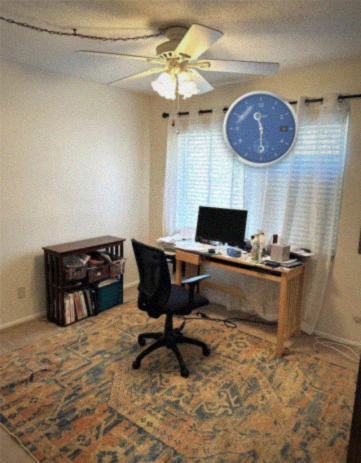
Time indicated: 11:30
